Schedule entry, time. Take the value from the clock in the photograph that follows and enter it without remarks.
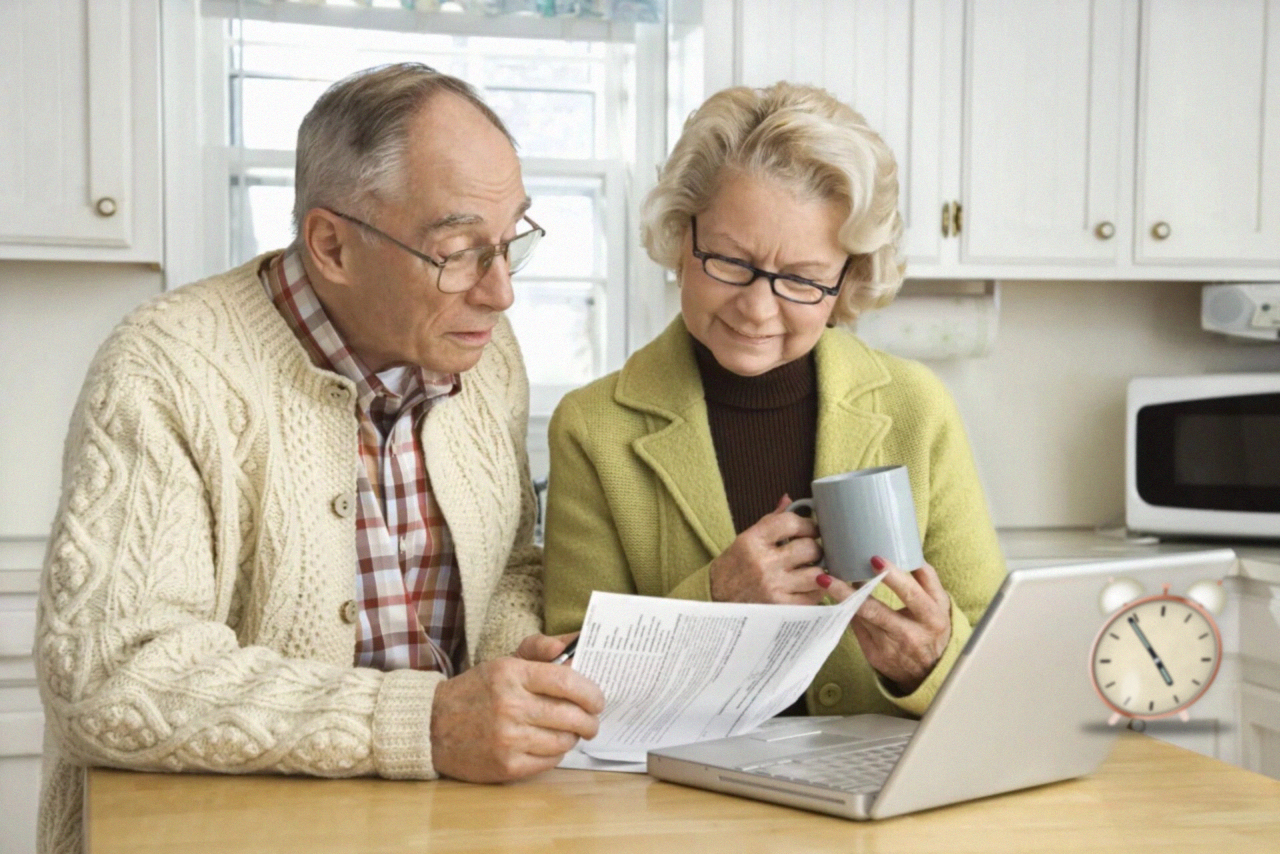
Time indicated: 4:54
